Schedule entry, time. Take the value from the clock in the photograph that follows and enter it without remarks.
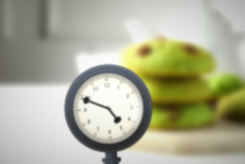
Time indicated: 4:49
